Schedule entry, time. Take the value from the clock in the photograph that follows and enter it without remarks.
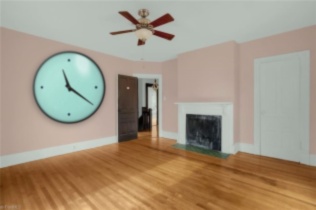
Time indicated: 11:21
